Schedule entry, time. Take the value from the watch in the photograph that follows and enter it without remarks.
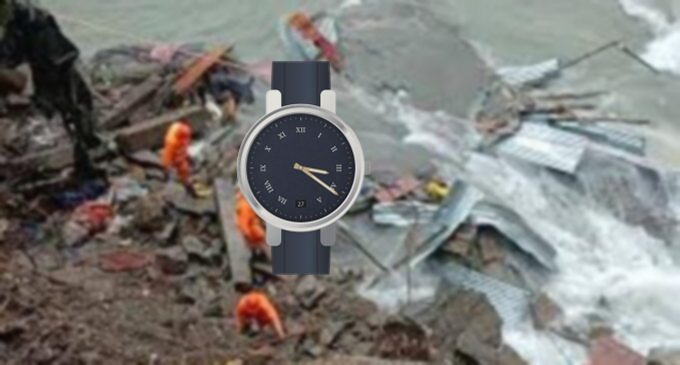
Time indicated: 3:21
